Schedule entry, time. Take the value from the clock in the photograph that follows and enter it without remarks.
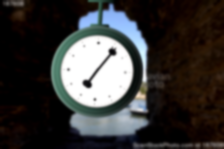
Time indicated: 7:06
